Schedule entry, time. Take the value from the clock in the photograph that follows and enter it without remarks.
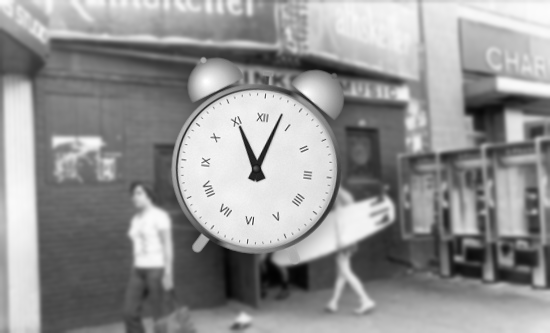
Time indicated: 11:03
